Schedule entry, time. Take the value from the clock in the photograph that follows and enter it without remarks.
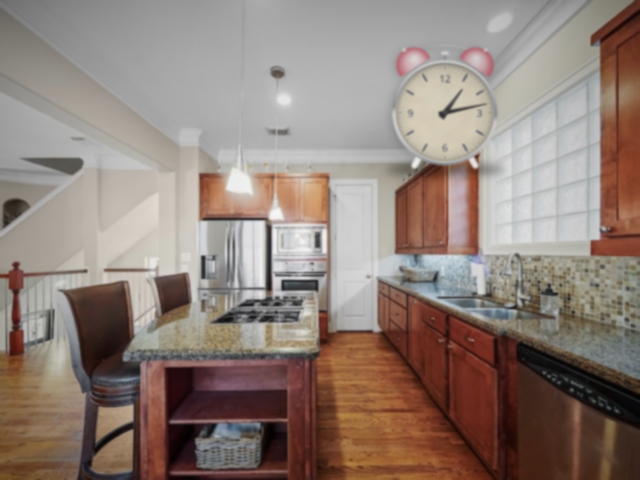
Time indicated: 1:13
